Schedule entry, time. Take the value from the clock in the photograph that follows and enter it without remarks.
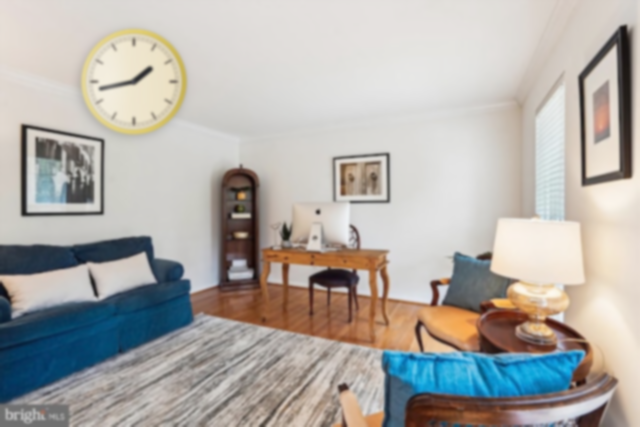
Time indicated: 1:43
